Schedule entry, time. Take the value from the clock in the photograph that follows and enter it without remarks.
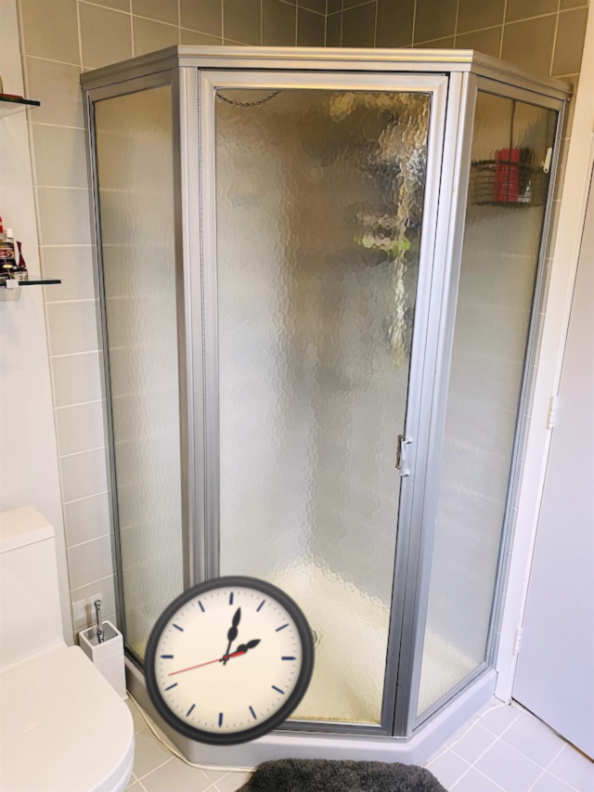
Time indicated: 2:01:42
